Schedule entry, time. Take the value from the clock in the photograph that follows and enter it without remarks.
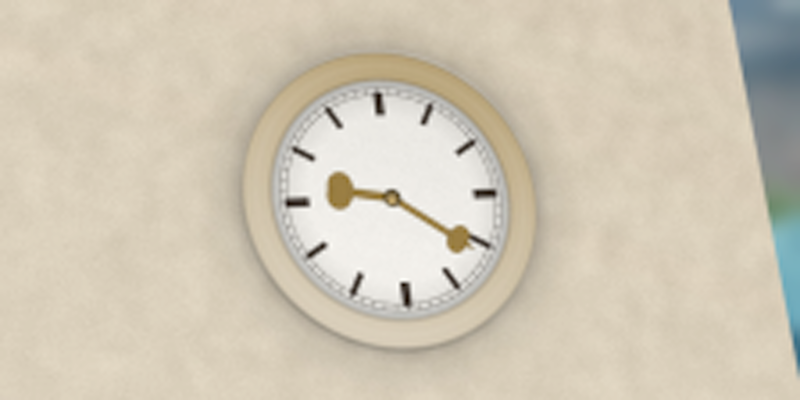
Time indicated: 9:21
